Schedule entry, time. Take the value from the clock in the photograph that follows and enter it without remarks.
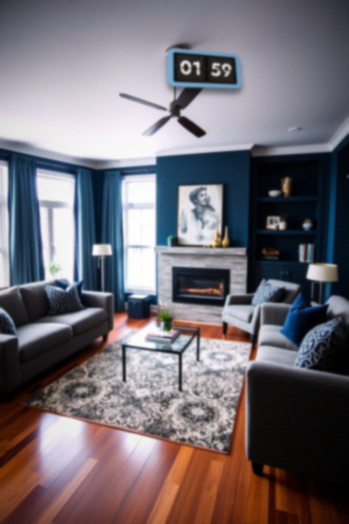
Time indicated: 1:59
